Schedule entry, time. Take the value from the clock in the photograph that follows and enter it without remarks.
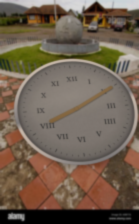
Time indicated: 8:10
